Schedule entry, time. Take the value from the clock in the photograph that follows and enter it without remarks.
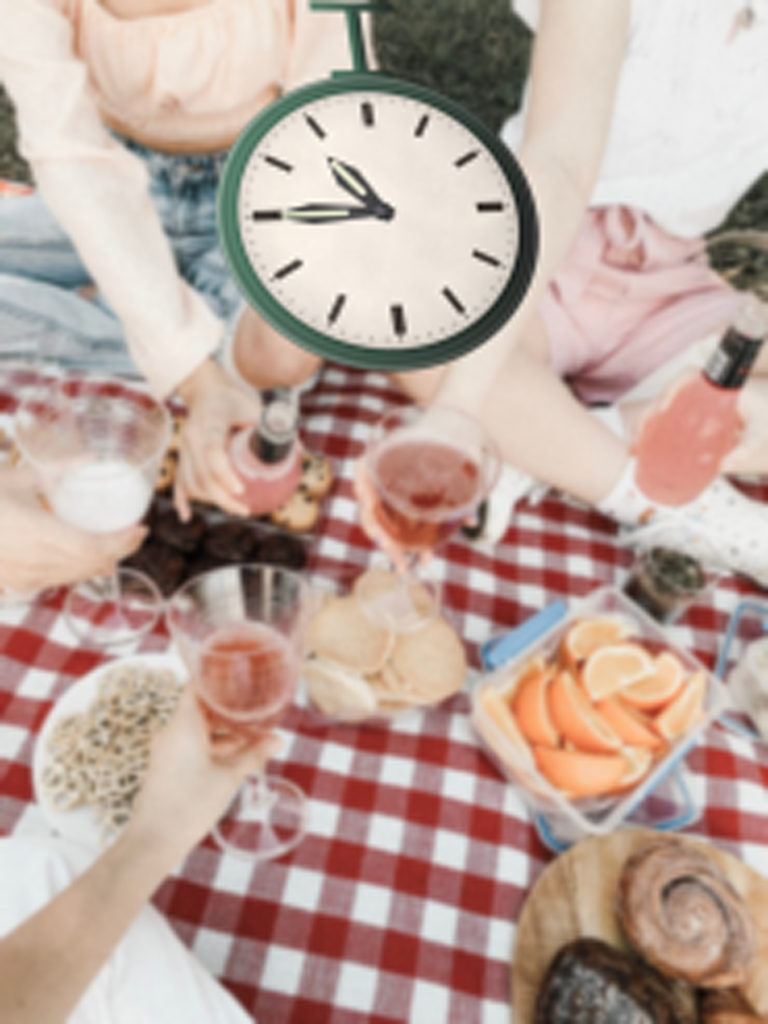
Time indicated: 10:45
